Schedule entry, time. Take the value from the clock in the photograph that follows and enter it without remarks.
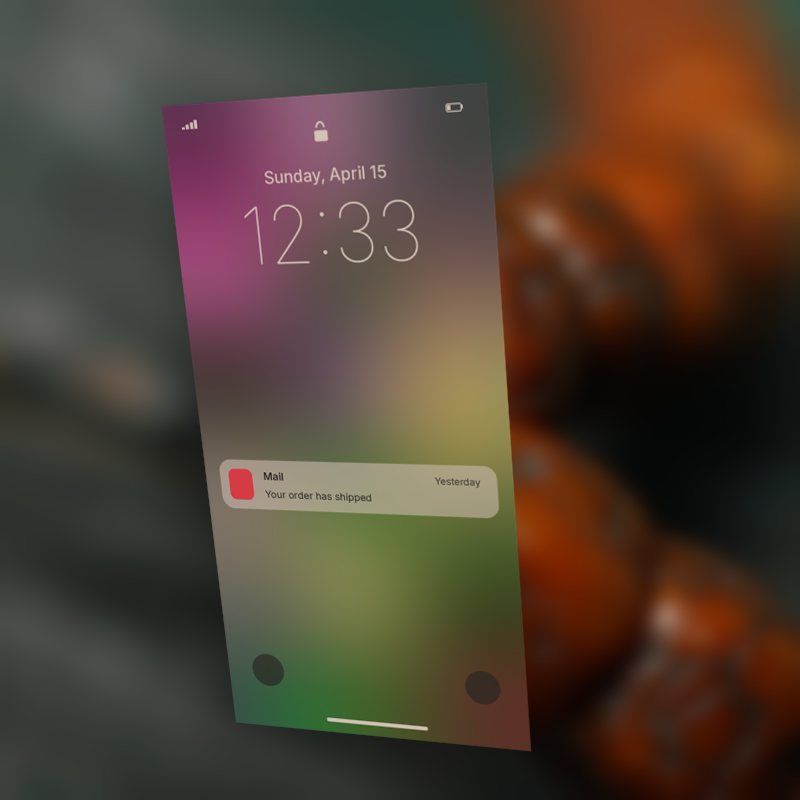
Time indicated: 12:33
